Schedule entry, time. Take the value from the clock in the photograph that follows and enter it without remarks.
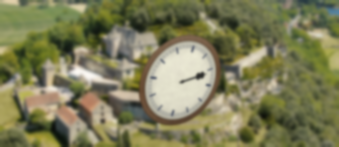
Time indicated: 2:11
